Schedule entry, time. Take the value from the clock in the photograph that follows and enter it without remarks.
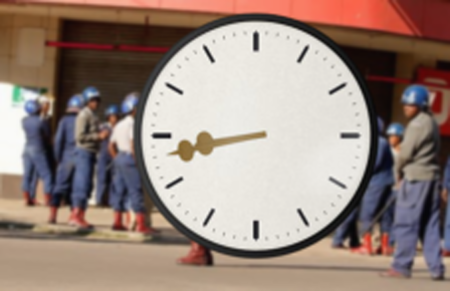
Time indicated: 8:43
